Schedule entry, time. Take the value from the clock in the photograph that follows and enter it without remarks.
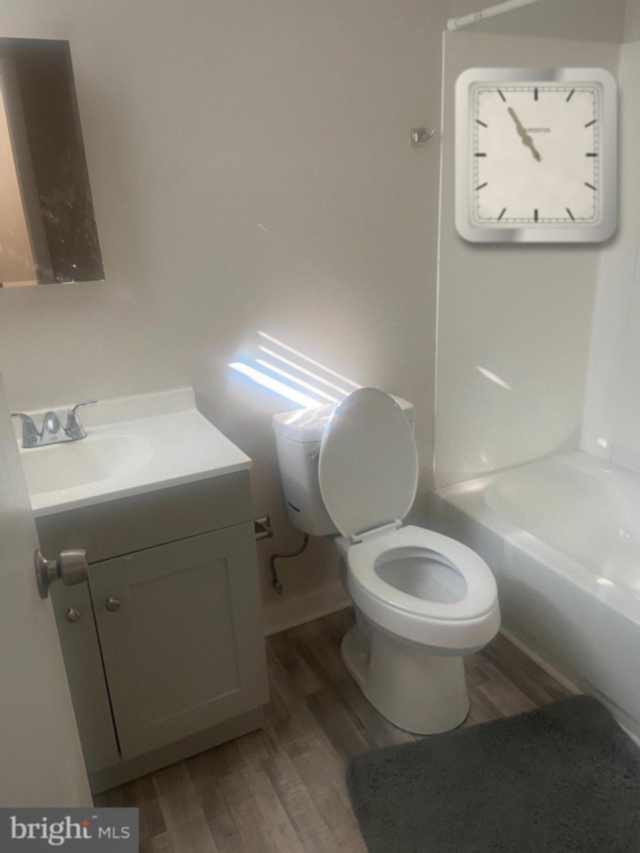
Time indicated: 10:55
